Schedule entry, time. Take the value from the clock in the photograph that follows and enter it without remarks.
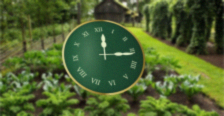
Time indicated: 12:16
